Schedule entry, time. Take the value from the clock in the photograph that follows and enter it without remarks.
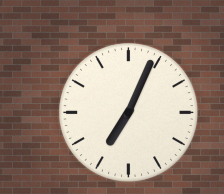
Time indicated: 7:04
